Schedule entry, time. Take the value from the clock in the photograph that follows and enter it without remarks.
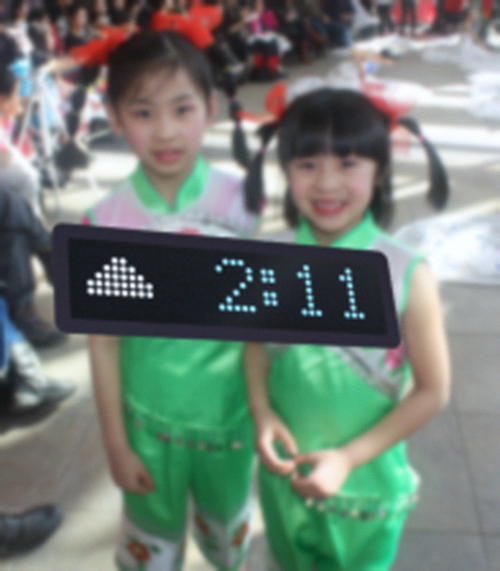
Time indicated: 2:11
